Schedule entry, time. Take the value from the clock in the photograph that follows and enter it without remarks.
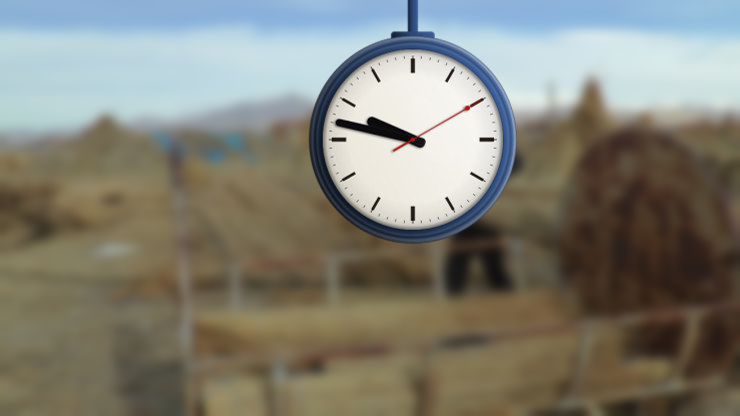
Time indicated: 9:47:10
